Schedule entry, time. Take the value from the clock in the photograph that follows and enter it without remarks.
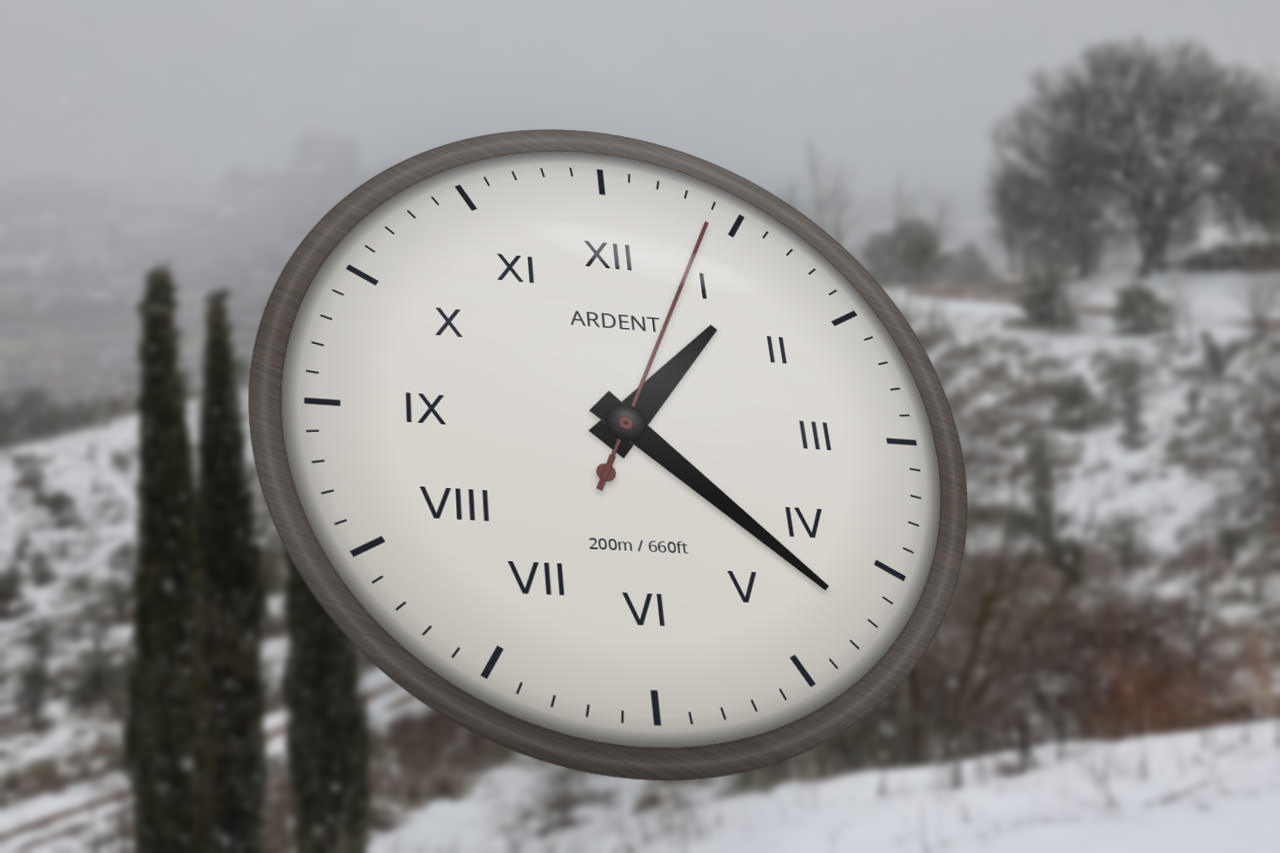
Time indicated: 1:22:04
